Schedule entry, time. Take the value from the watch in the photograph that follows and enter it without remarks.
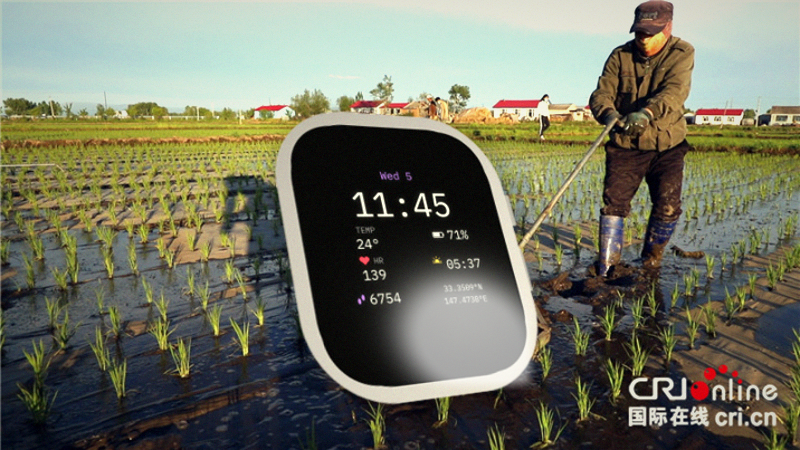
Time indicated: 11:45
